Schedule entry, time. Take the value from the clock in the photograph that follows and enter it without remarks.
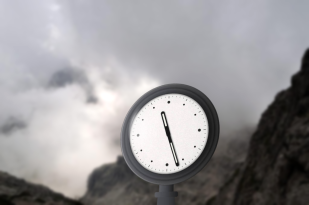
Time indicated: 11:27
